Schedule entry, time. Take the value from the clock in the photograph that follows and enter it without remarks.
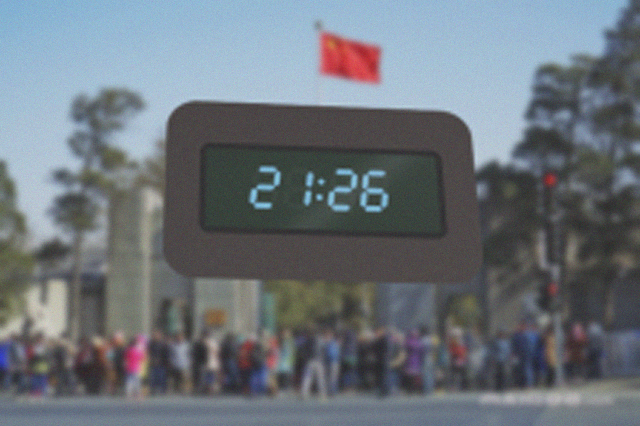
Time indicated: 21:26
